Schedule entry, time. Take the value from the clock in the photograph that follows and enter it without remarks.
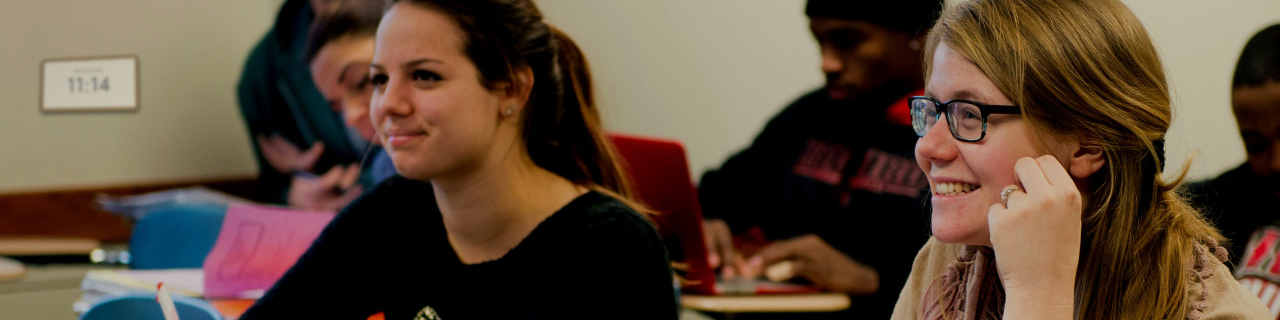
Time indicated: 11:14
